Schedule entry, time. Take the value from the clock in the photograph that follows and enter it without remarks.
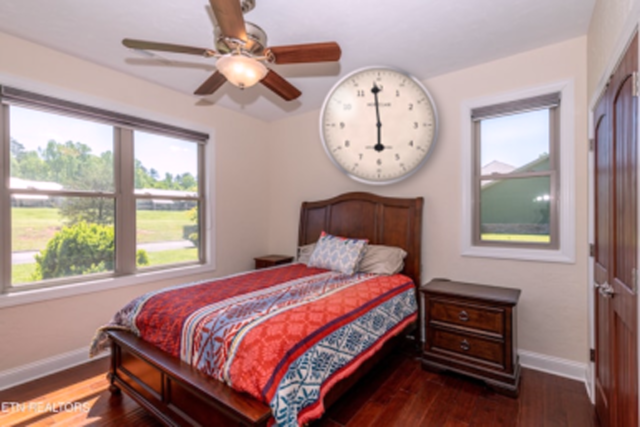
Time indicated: 5:59
